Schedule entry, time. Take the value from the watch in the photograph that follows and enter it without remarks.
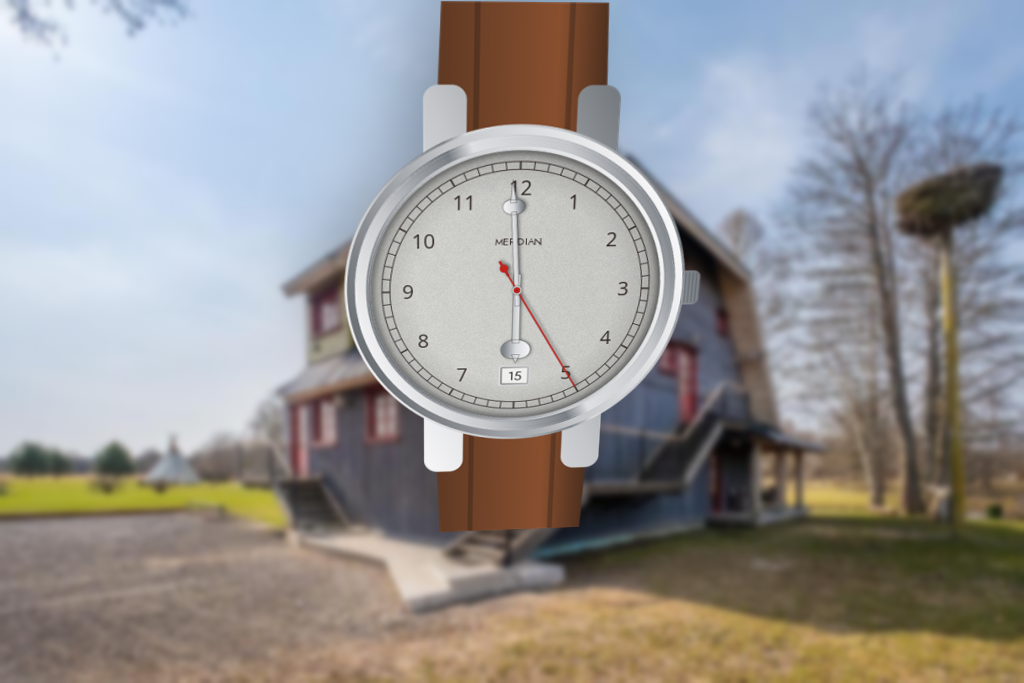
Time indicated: 5:59:25
